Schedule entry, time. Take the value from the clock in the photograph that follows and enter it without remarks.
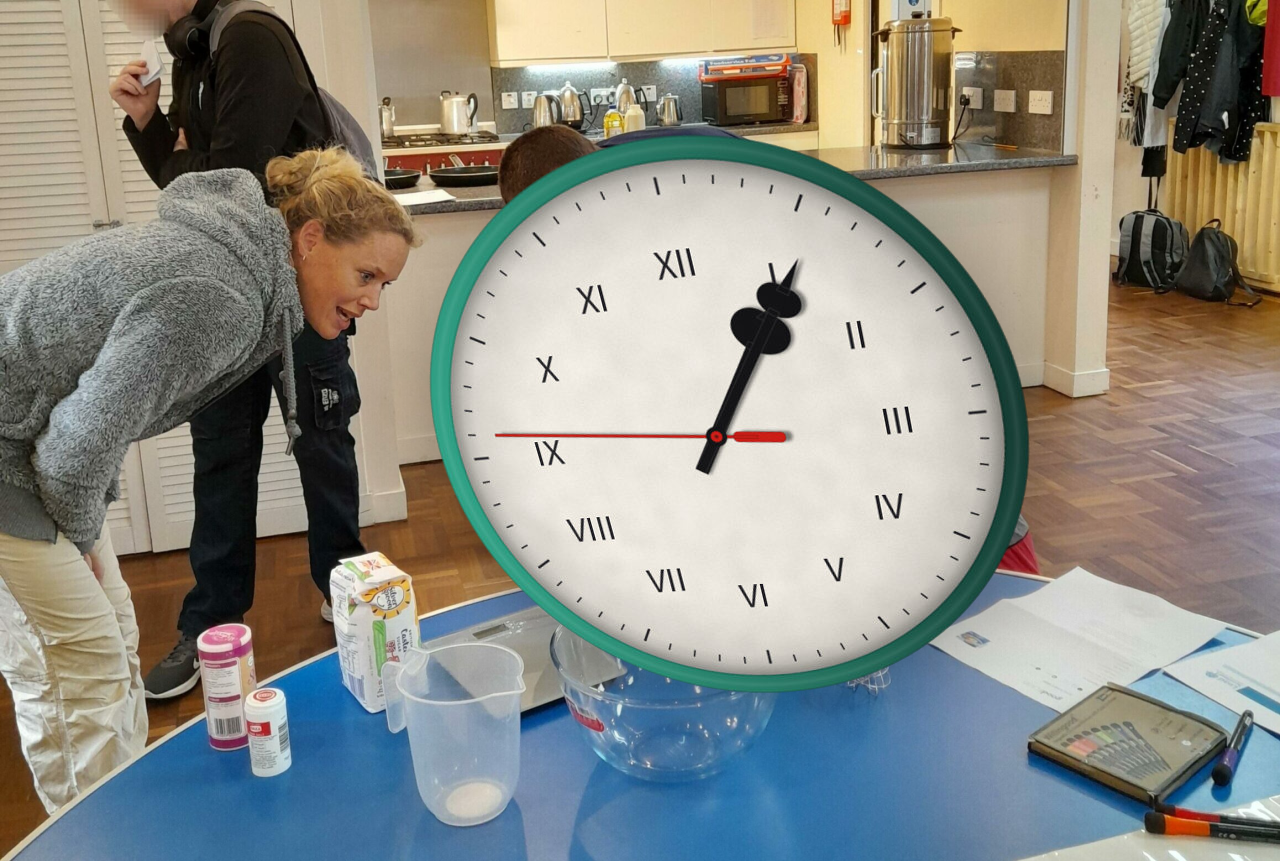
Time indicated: 1:05:46
